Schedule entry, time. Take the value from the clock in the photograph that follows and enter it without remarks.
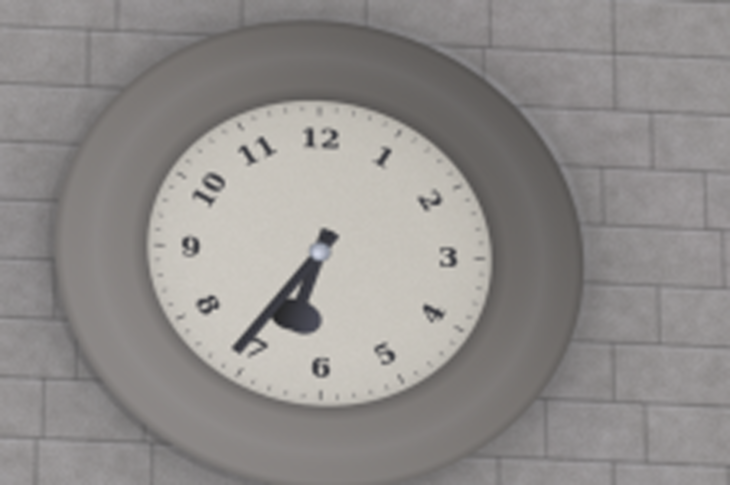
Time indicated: 6:36
